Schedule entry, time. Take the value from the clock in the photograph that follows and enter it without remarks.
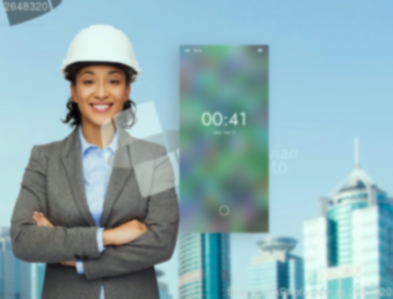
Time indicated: 0:41
